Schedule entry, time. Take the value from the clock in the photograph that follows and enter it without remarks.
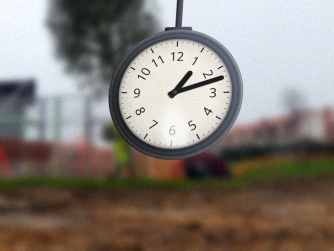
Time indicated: 1:12
